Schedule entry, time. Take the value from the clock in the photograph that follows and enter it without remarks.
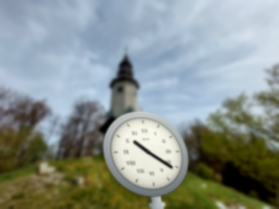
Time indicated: 10:21
